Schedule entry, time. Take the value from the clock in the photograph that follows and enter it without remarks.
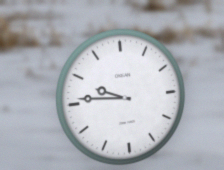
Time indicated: 9:46
